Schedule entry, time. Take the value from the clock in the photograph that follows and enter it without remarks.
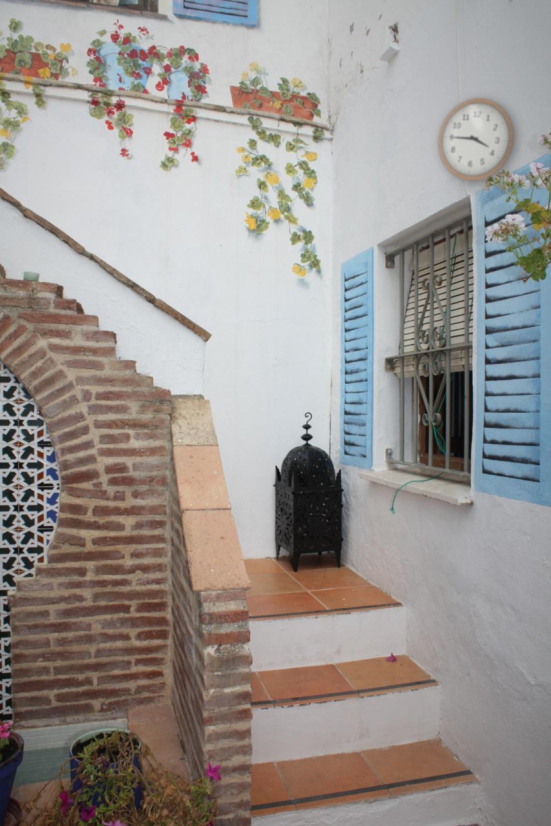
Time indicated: 3:45
